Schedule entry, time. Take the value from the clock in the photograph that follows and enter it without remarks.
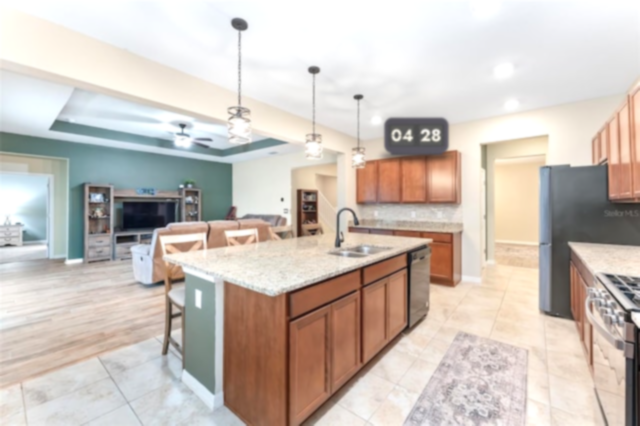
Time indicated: 4:28
